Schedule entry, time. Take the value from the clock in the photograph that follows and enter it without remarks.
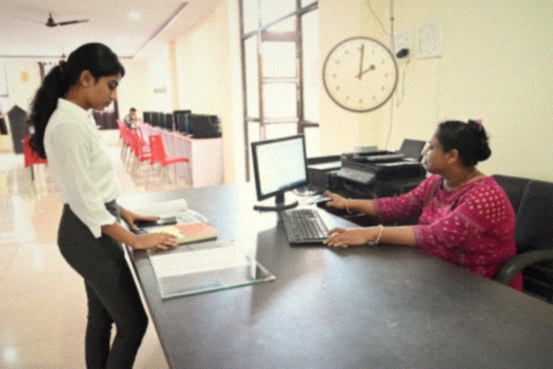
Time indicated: 2:01
